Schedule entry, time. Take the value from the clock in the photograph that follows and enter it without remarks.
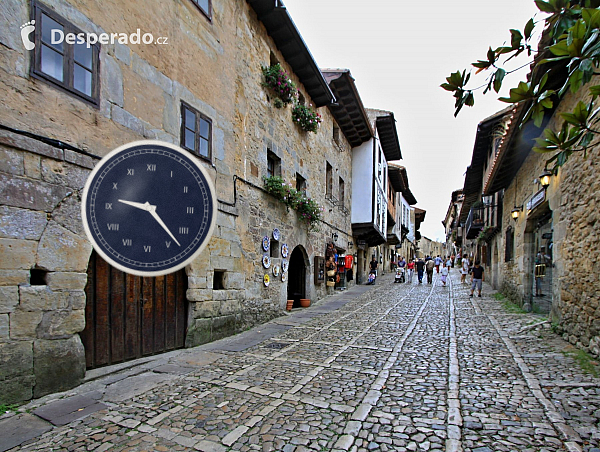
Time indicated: 9:23
